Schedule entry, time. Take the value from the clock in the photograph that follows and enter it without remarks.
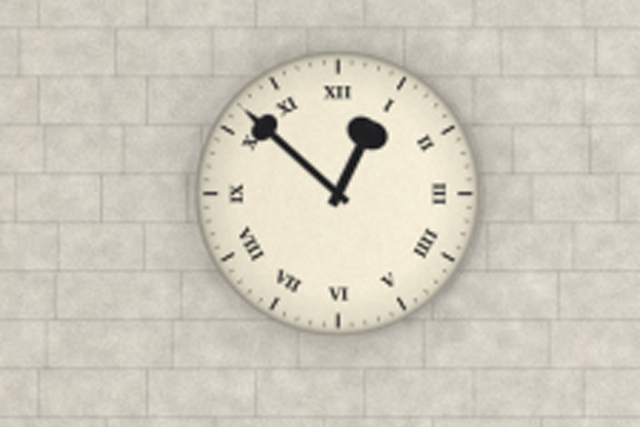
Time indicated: 12:52
